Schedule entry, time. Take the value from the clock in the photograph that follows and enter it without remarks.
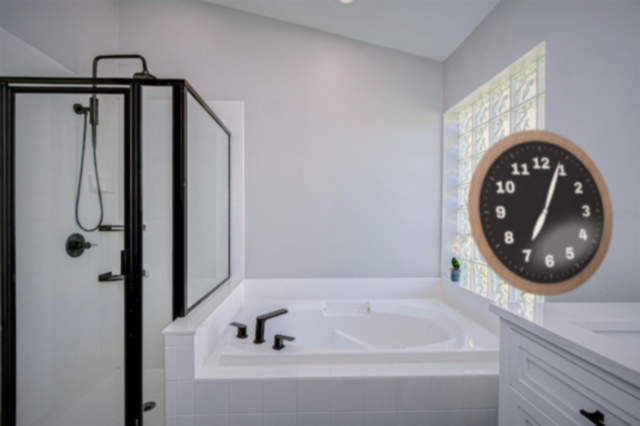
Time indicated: 7:04
